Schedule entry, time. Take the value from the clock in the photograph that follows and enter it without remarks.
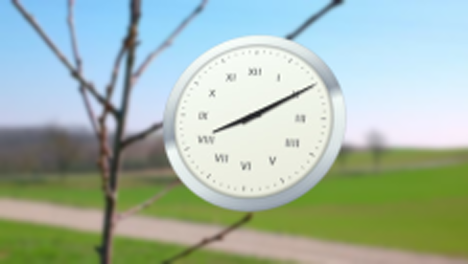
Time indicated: 8:10
